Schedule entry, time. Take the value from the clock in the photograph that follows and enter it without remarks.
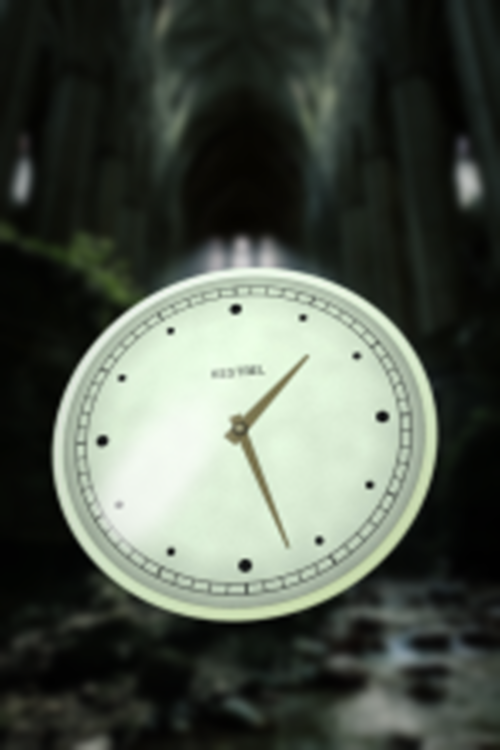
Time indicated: 1:27
